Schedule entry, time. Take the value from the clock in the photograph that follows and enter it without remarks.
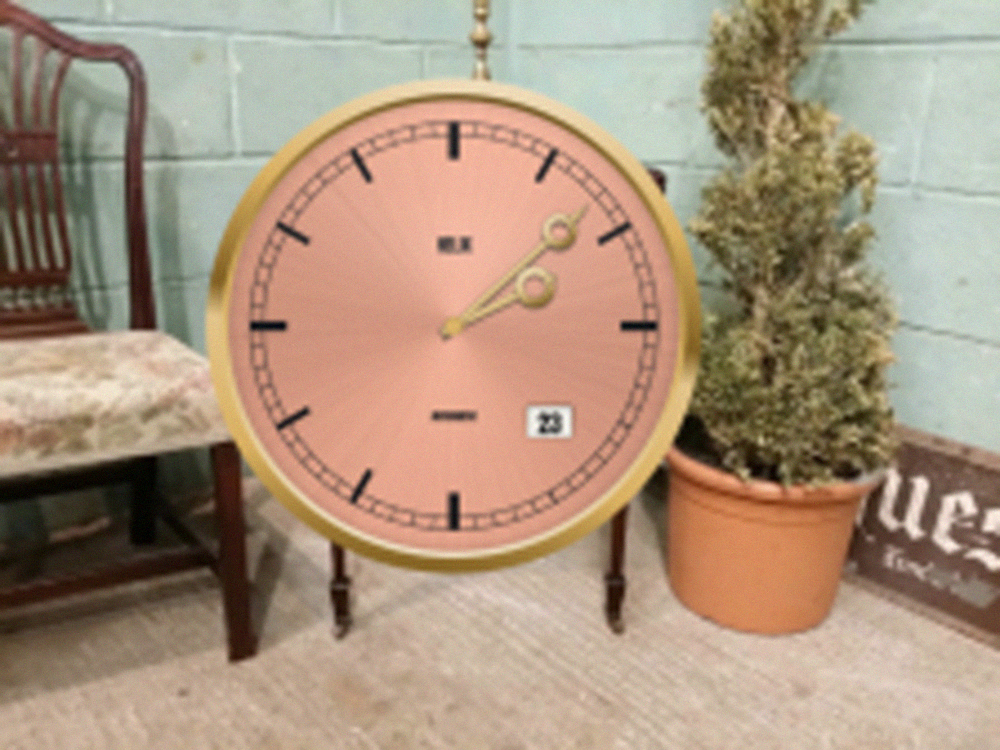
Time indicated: 2:08
